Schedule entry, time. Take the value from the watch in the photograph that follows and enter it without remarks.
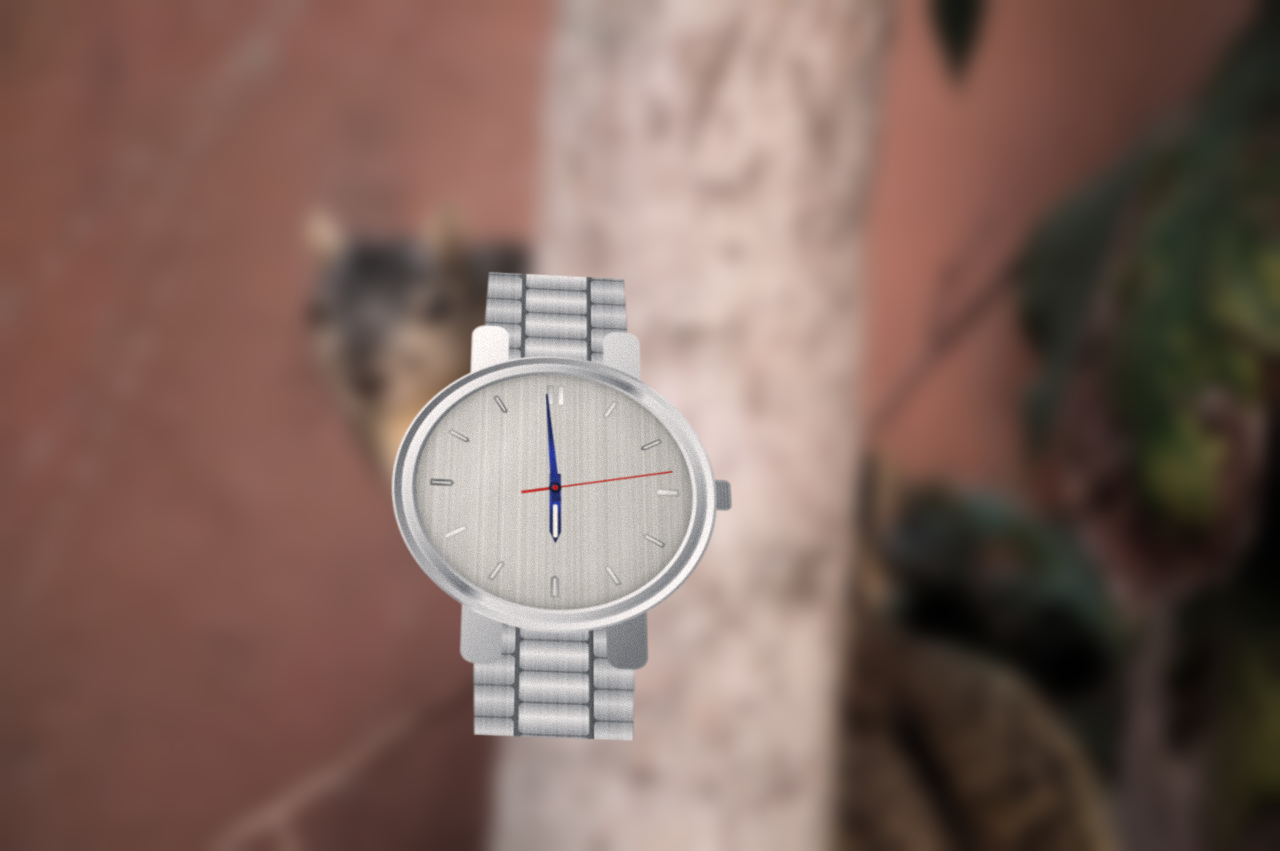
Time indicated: 5:59:13
